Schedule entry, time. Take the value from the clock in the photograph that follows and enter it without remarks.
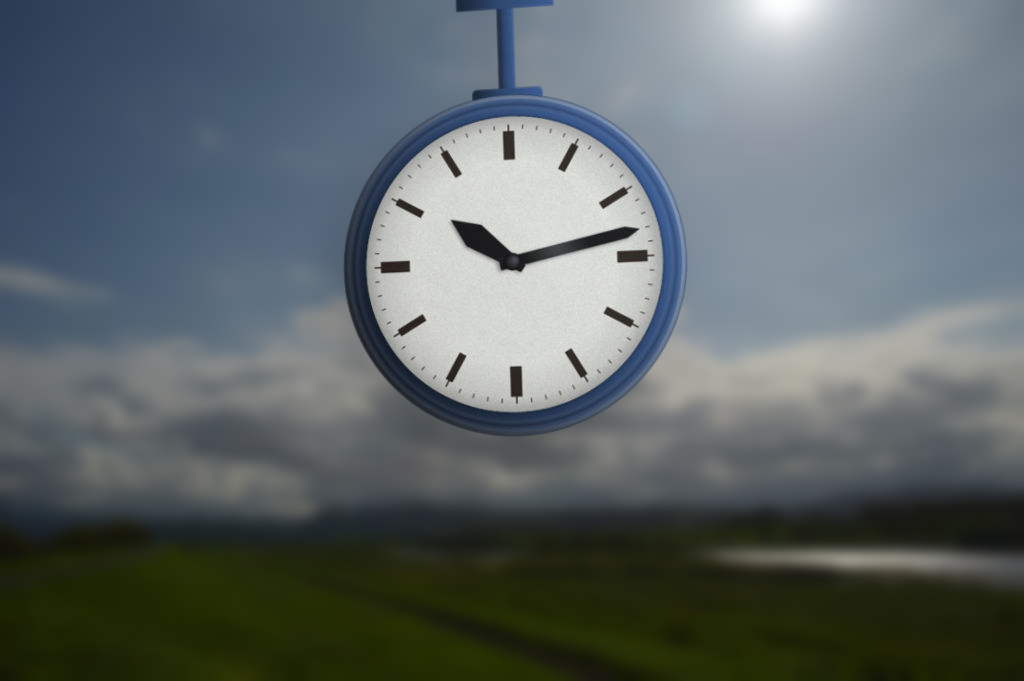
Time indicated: 10:13
